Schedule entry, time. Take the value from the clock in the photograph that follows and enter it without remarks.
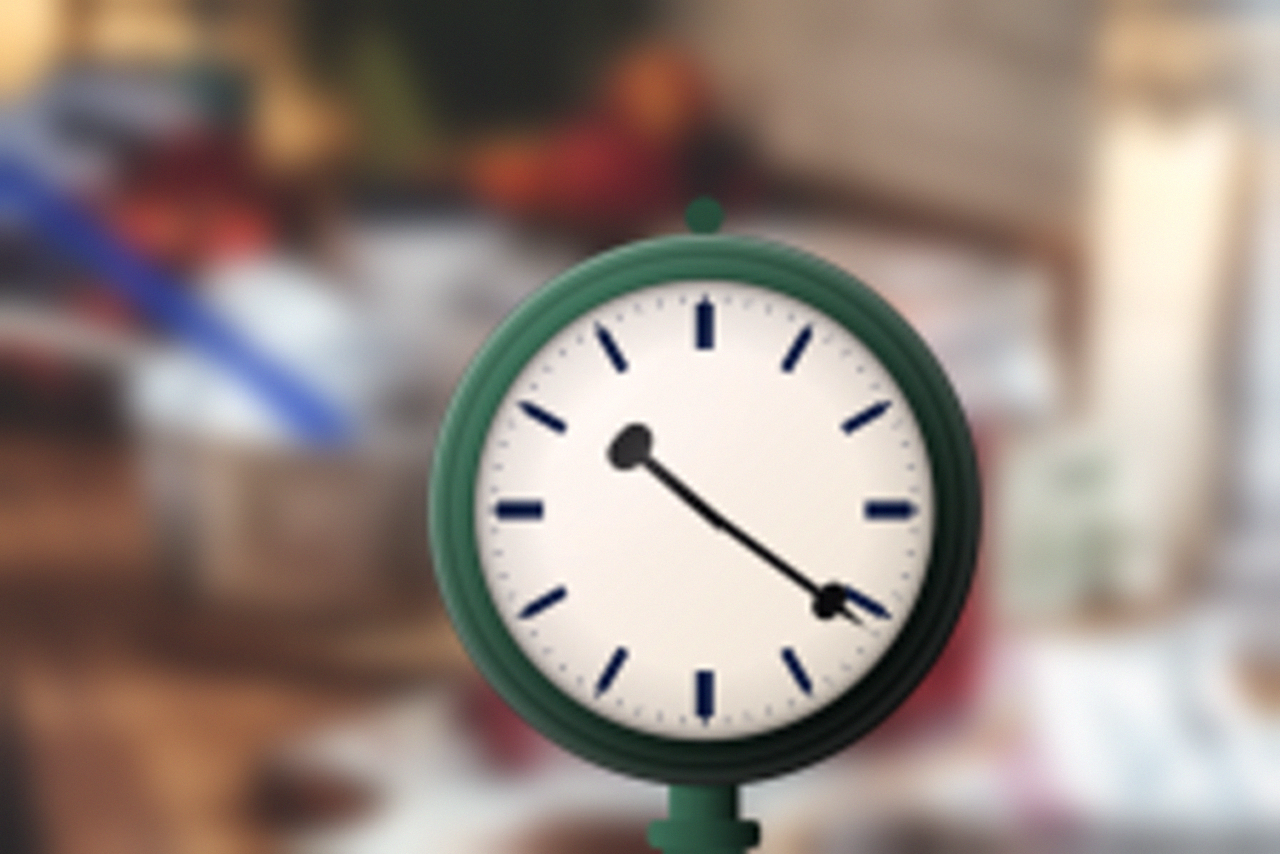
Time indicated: 10:21
